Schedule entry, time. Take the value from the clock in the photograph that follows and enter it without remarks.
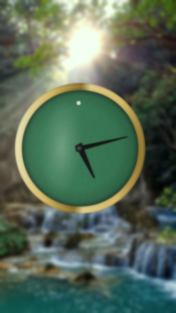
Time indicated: 5:13
